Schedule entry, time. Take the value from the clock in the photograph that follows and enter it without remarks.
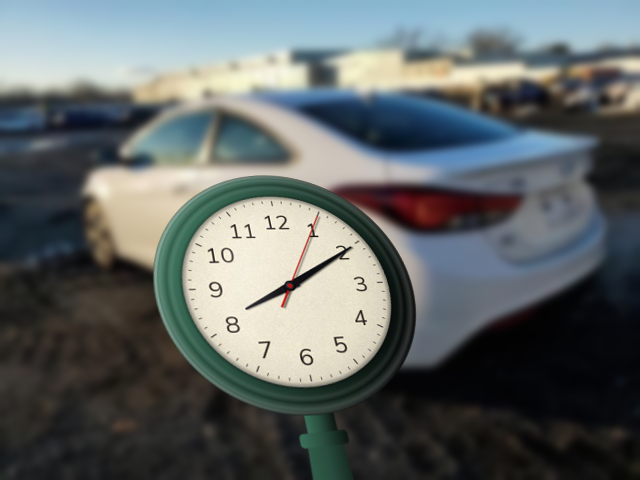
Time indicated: 8:10:05
